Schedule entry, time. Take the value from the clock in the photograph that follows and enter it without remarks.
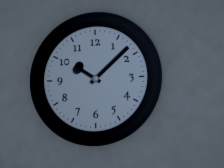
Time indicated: 10:08
